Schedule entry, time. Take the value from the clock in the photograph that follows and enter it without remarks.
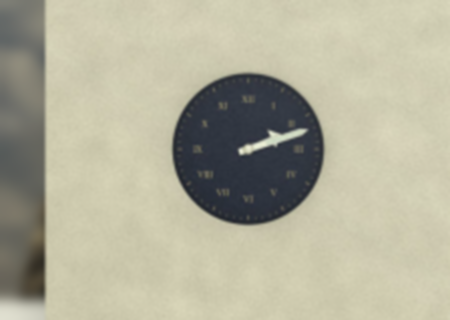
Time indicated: 2:12
